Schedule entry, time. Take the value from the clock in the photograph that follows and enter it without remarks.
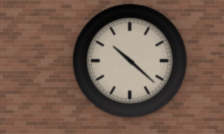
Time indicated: 10:22
